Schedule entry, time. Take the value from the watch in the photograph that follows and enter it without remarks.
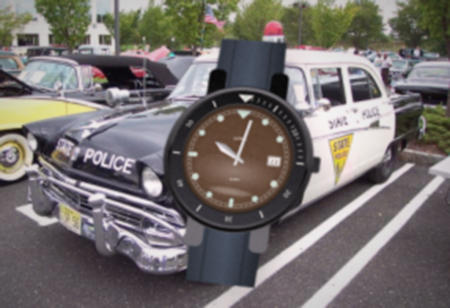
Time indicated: 10:02
